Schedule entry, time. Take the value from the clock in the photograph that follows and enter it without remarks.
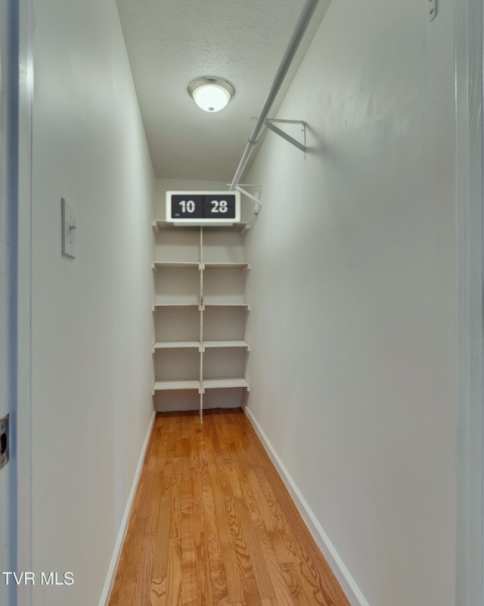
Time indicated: 10:28
